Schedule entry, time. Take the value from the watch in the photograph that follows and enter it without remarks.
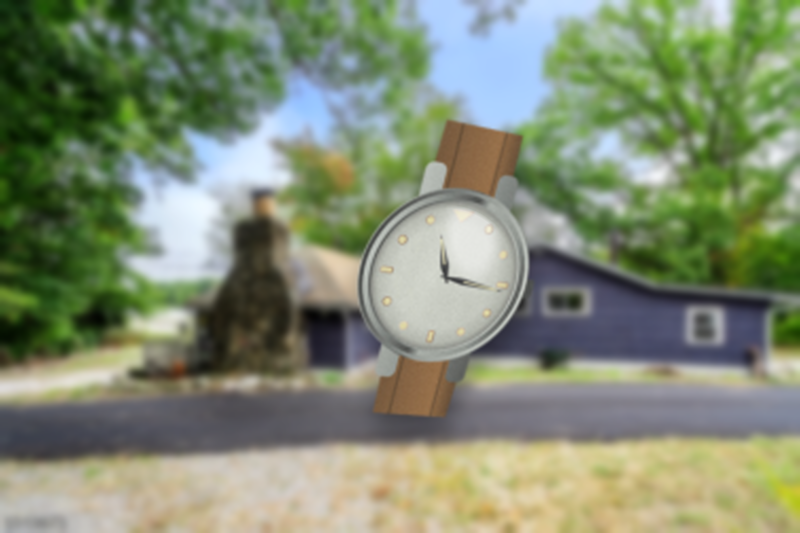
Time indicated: 11:16
